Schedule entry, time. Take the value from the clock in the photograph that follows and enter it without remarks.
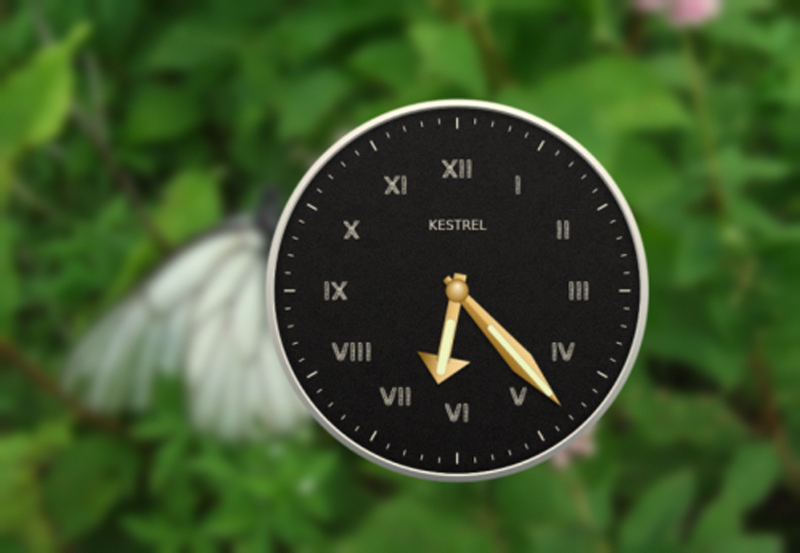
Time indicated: 6:23
